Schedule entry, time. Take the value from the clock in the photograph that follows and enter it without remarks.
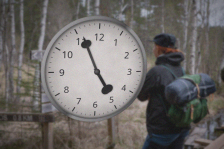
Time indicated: 4:56
